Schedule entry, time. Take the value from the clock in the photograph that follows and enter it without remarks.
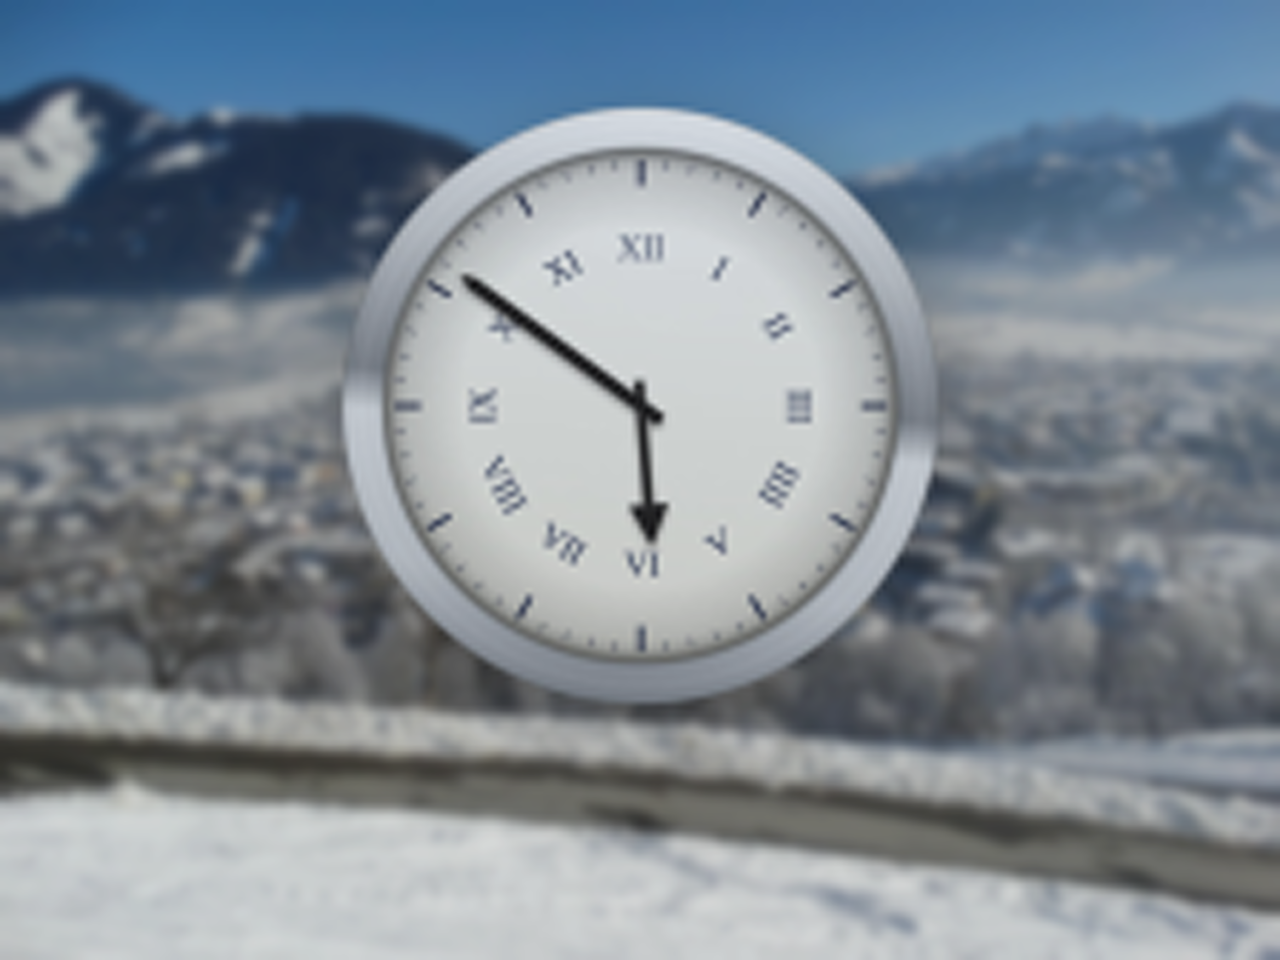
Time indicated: 5:51
